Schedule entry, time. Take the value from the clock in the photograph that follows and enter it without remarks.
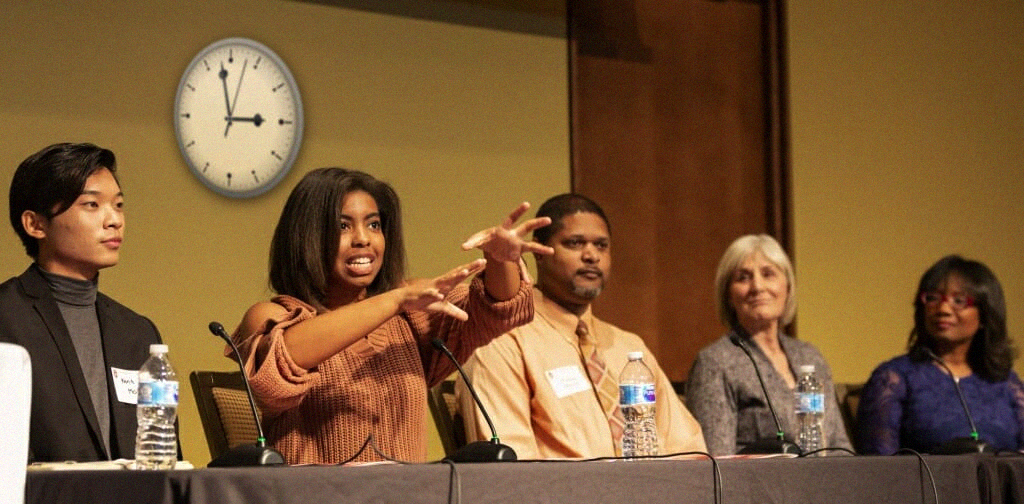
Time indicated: 2:58:03
